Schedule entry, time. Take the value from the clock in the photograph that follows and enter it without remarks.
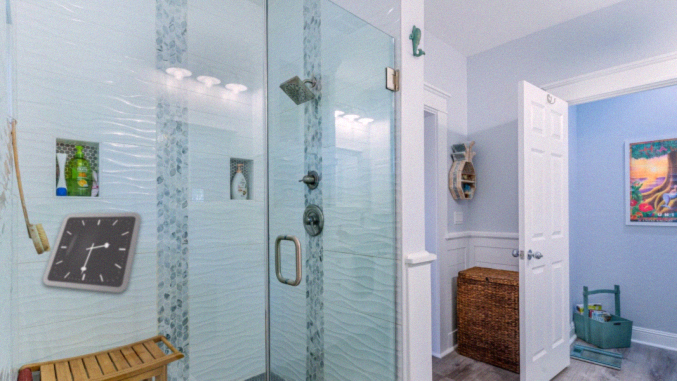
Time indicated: 2:31
